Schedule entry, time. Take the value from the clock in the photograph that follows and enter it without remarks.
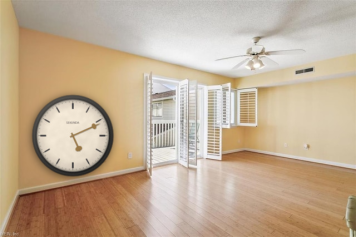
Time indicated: 5:11
